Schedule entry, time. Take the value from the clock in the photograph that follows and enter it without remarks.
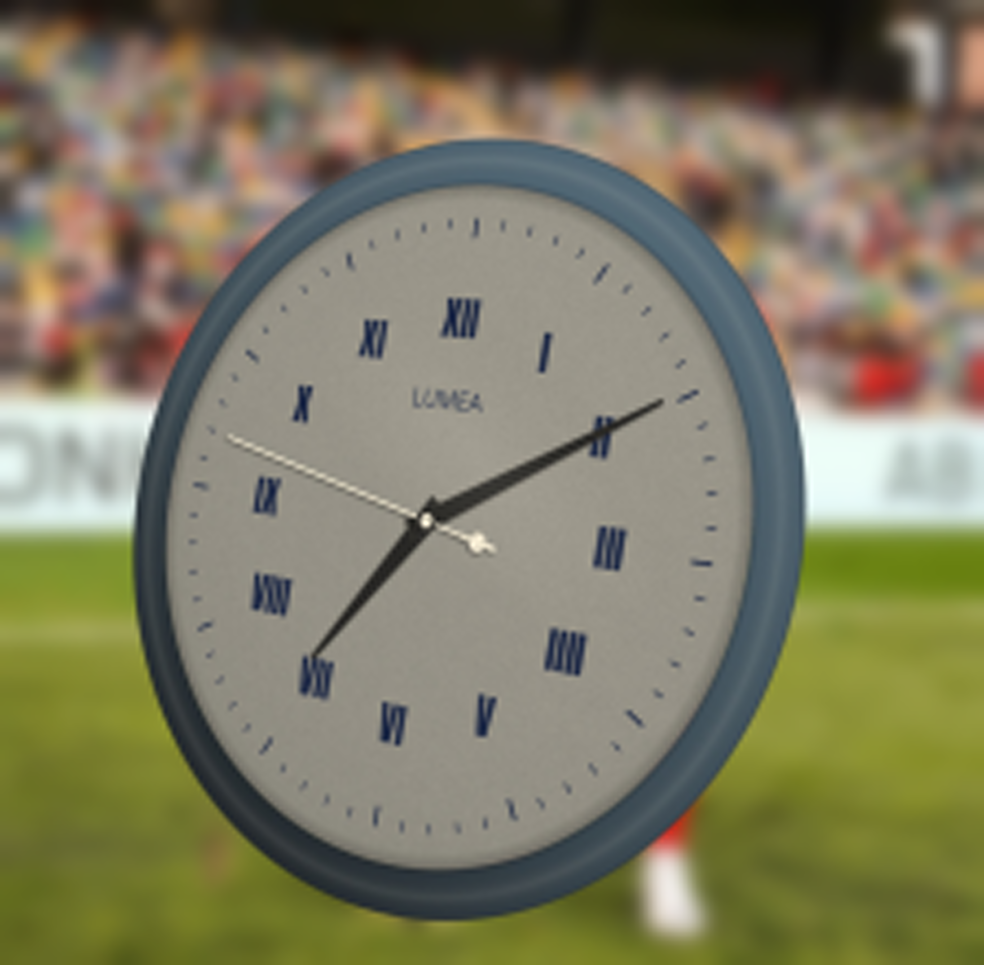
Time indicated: 7:09:47
